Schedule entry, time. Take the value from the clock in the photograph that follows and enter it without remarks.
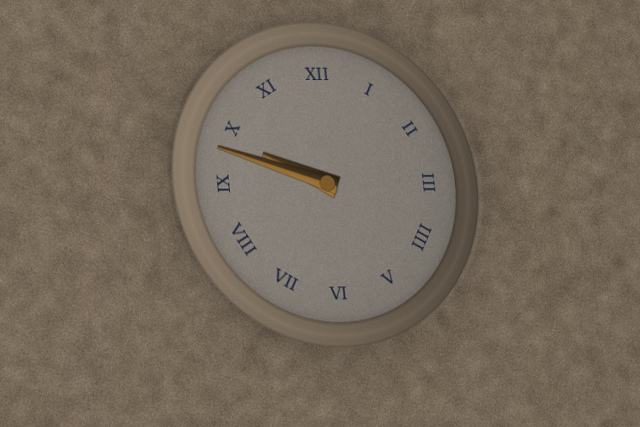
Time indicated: 9:48
